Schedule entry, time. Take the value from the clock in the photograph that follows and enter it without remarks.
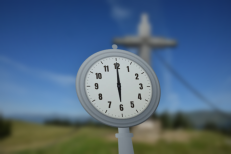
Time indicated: 6:00
